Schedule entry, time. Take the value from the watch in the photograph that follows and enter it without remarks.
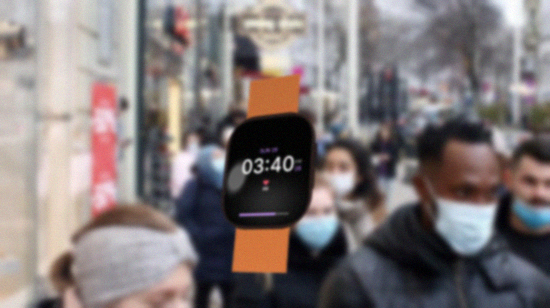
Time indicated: 3:40
